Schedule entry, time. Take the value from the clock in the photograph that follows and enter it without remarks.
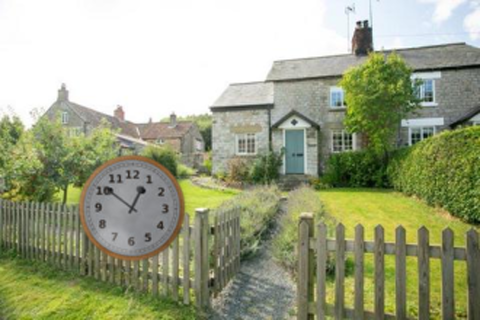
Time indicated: 12:51
